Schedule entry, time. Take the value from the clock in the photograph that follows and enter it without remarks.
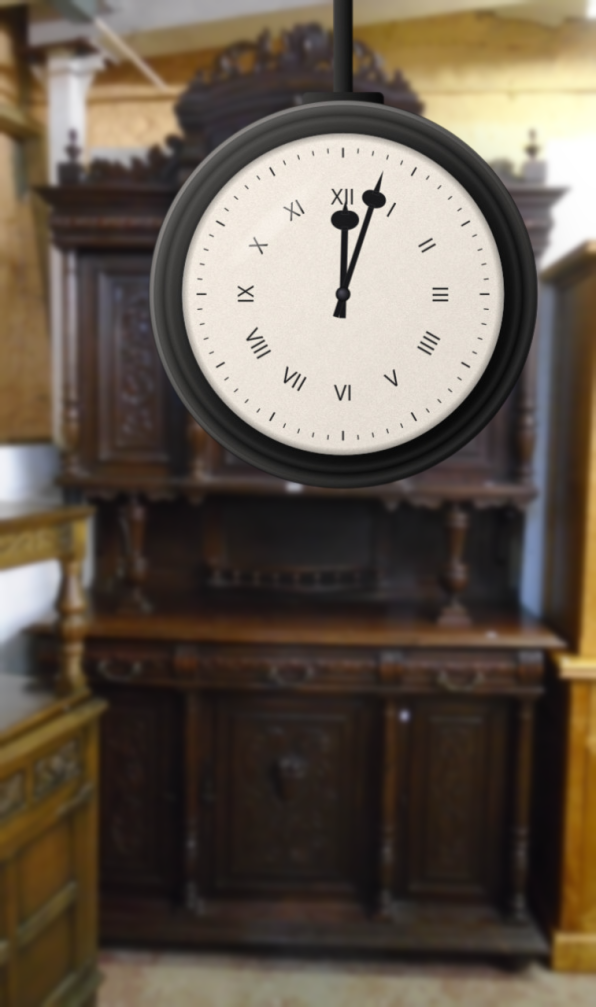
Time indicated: 12:03
